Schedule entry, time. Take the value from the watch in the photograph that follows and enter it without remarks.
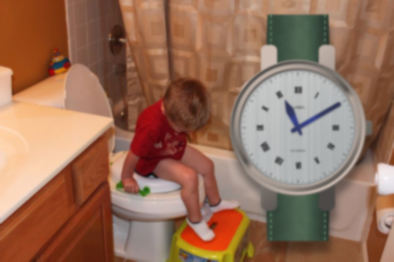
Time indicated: 11:10
